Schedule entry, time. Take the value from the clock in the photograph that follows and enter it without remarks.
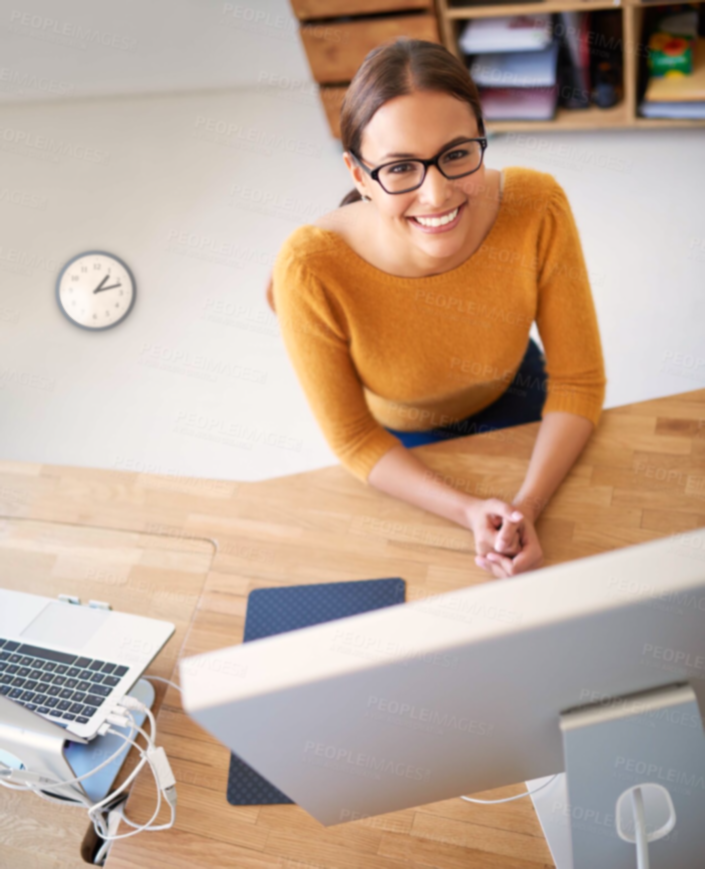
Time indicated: 1:12
